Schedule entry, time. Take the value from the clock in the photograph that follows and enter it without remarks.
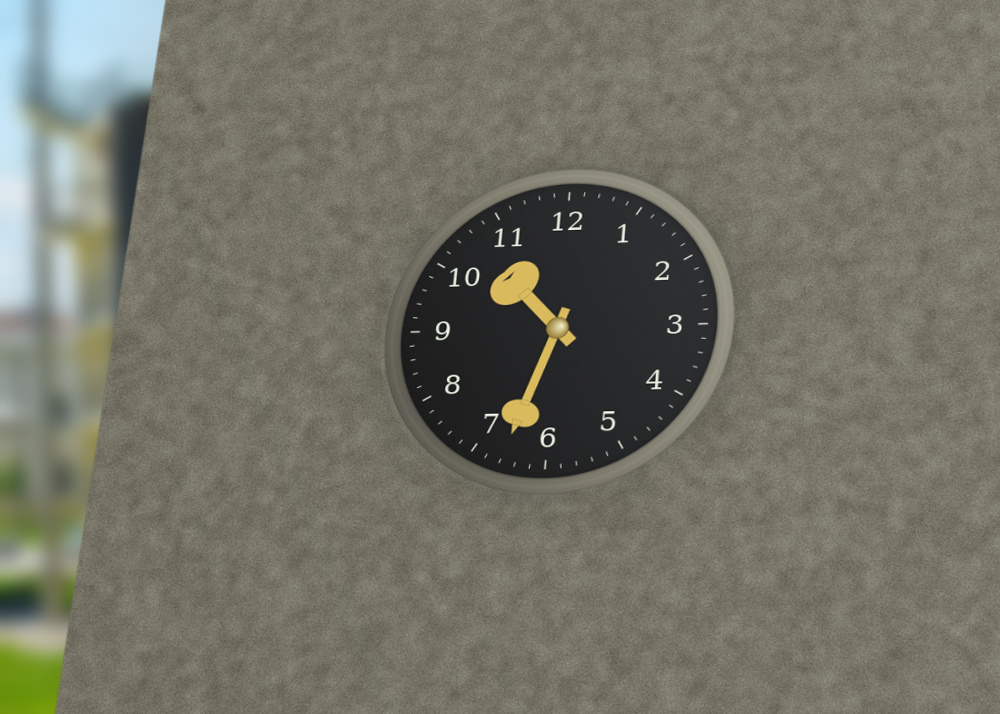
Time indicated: 10:33
